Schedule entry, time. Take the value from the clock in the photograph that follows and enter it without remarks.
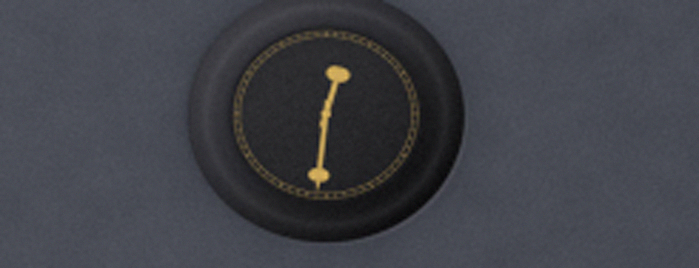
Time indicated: 12:31
